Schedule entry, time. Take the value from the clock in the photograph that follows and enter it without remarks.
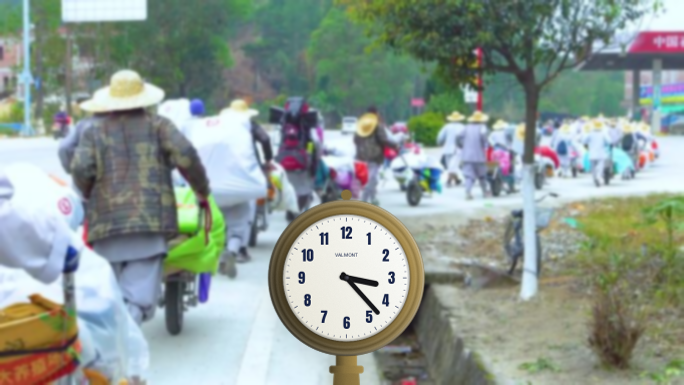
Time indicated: 3:23
